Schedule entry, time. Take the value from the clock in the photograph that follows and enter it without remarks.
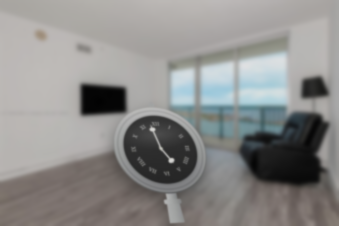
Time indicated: 4:58
